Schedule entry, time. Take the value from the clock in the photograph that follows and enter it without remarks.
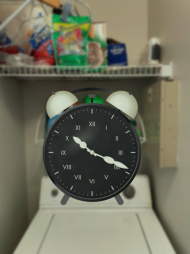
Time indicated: 10:19
